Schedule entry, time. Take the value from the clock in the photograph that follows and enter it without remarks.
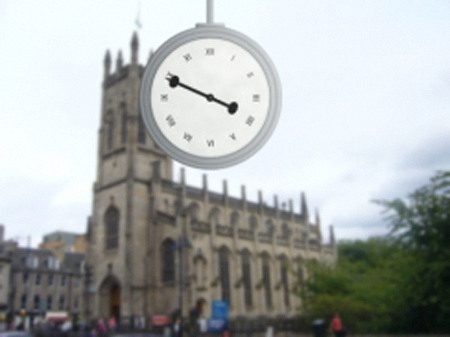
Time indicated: 3:49
